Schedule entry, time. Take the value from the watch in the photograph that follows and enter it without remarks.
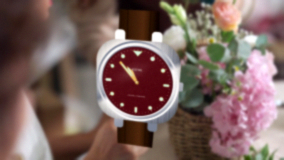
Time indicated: 10:53
